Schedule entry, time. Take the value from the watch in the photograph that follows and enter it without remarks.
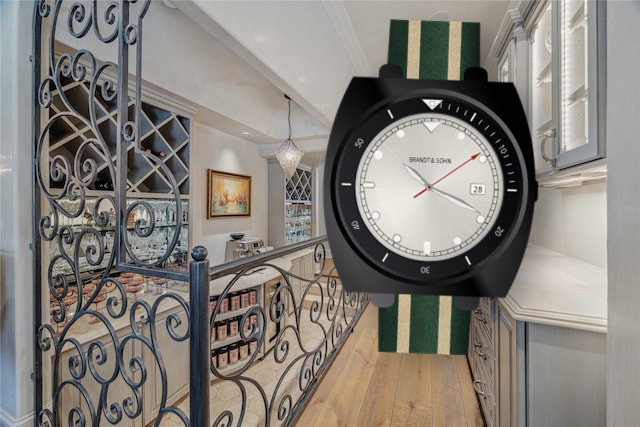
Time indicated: 10:19:09
